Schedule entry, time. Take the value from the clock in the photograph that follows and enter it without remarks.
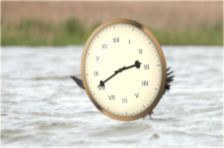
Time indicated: 2:41
